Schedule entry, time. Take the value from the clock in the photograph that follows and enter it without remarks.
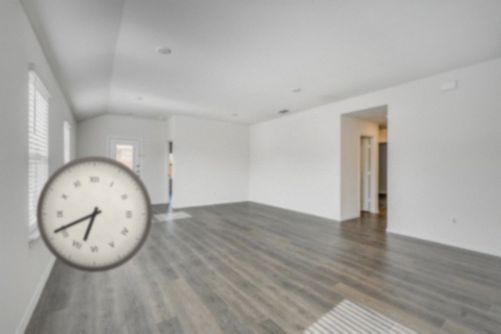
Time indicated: 6:41
